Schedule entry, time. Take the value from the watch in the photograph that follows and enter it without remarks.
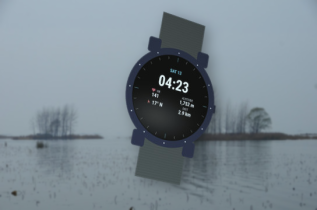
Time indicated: 4:23
